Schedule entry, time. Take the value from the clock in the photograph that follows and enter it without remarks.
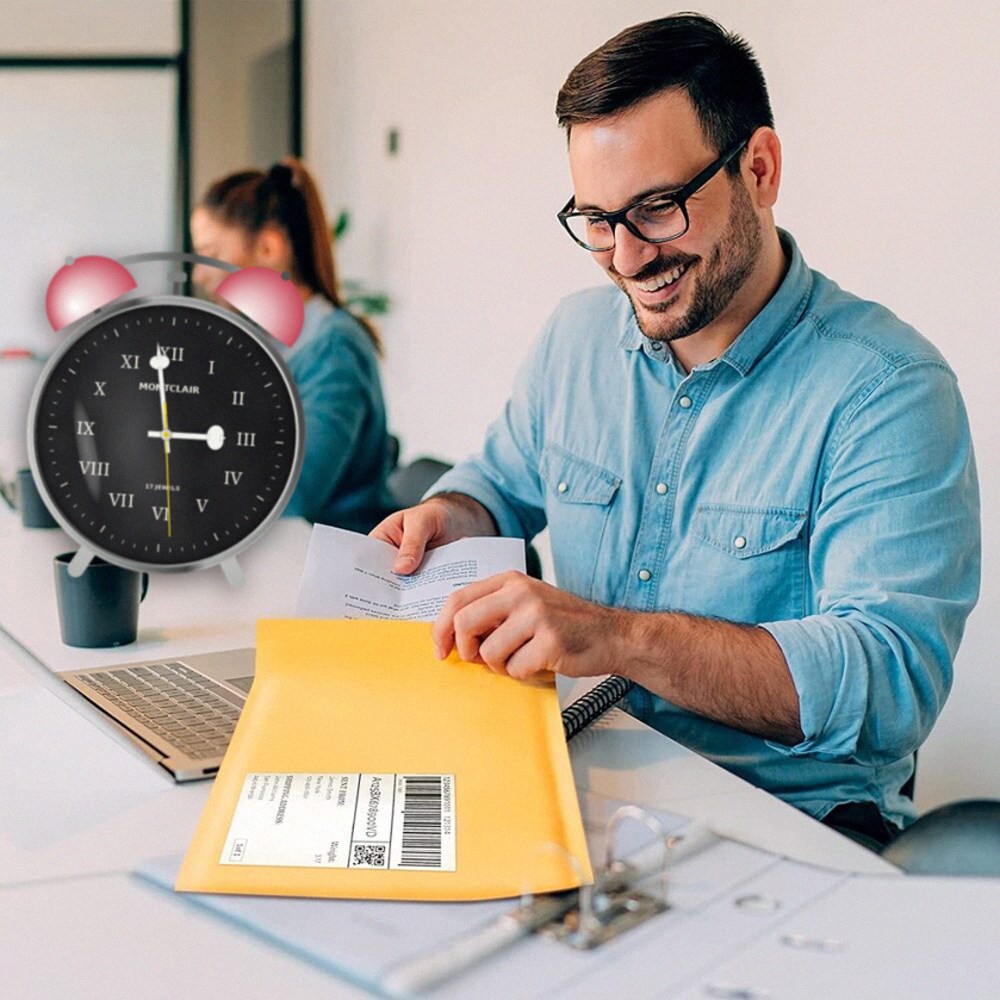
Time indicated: 2:58:29
